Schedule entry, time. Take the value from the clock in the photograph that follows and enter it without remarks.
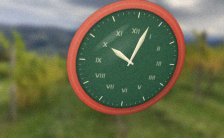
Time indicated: 10:03
